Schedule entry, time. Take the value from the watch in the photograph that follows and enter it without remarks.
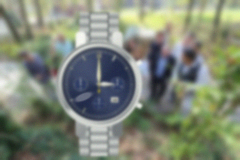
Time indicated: 3:00
